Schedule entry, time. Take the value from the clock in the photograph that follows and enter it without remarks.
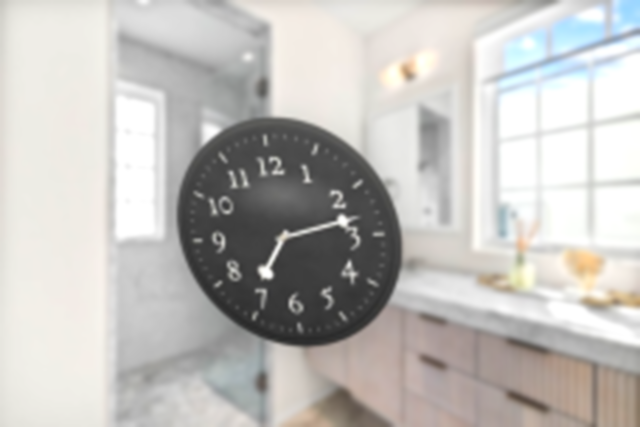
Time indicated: 7:13
